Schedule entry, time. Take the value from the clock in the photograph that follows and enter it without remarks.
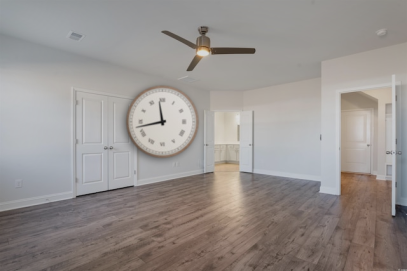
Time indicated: 11:43
